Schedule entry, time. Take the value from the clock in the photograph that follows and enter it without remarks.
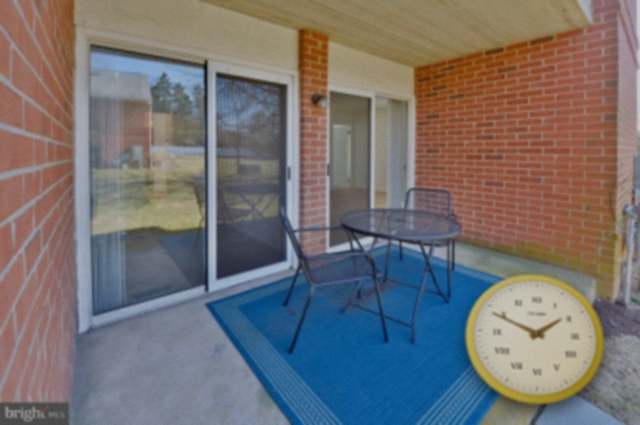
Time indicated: 1:49
